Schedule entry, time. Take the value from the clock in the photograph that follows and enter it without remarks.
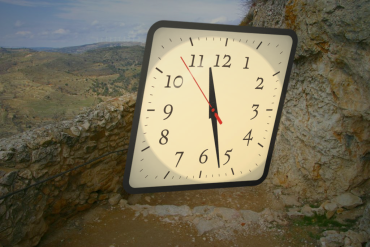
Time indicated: 11:26:53
